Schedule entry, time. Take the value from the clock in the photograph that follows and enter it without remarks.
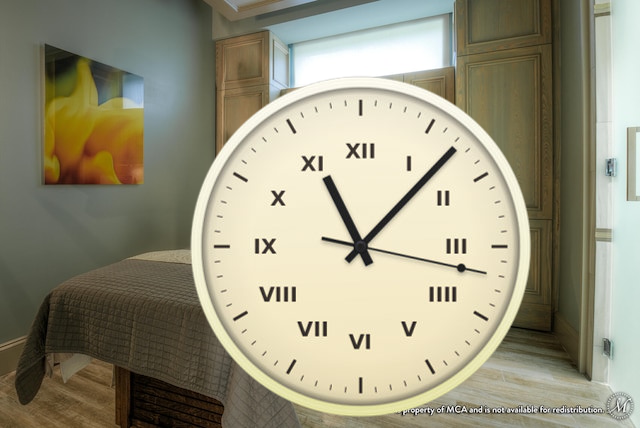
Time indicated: 11:07:17
